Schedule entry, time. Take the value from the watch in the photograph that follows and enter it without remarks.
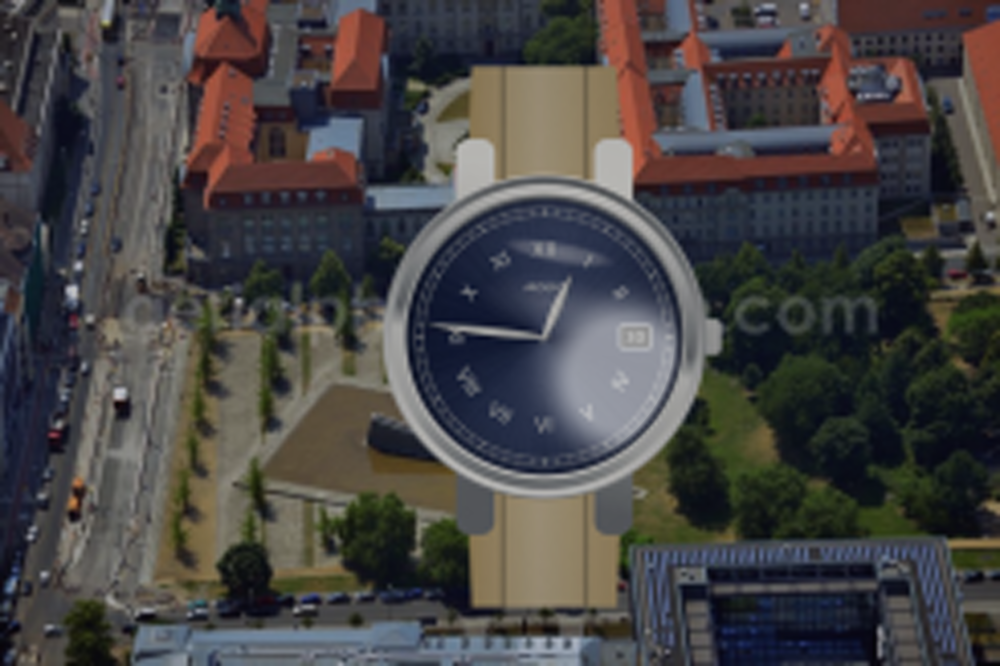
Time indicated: 12:46
